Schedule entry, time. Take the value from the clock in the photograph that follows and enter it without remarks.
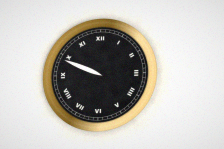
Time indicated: 9:49
